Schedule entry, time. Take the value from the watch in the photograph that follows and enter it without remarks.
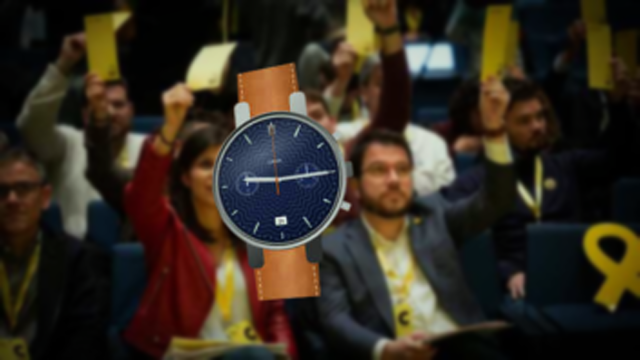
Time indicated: 9:15
